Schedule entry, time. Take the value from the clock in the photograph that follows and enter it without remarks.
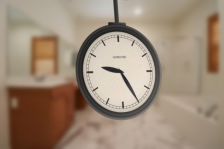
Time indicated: 9:25
